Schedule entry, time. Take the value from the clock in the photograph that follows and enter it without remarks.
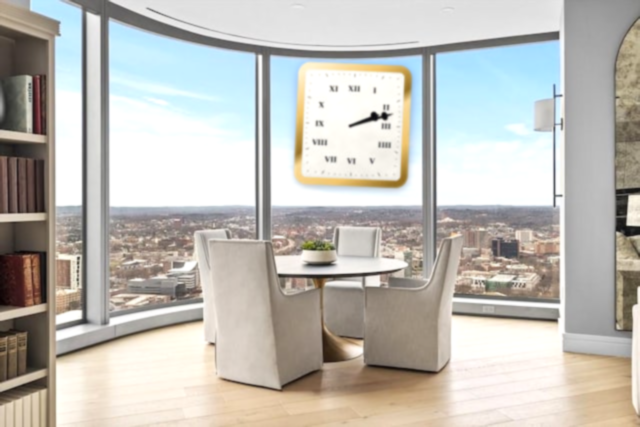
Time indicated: 2:12
